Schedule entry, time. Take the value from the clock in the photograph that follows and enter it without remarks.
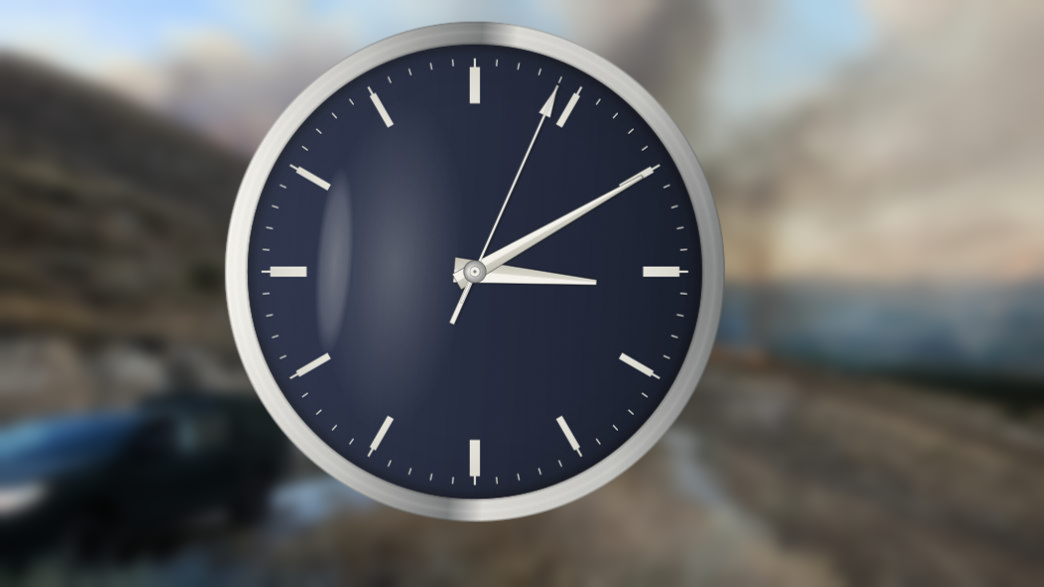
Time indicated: 3:10:04
